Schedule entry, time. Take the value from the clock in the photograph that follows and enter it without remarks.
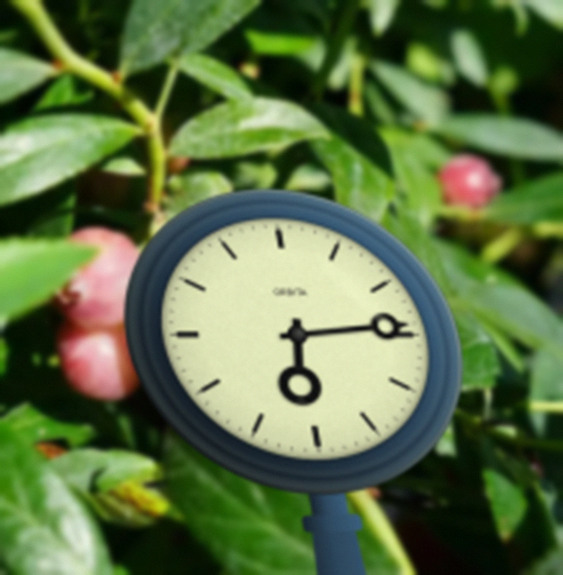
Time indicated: 6:14
